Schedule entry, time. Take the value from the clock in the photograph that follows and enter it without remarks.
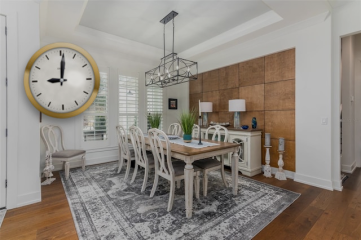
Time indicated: 9:01
